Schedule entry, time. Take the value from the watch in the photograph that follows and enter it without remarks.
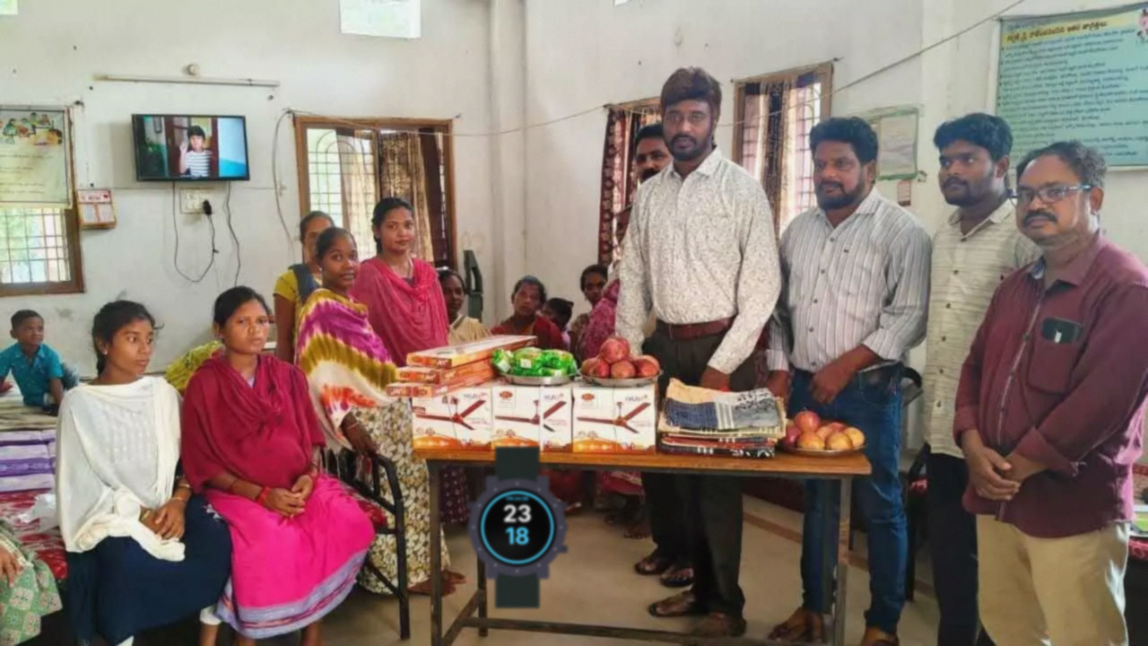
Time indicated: 23:18
